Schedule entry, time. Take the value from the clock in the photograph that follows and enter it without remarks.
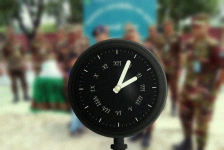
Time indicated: 2:04
